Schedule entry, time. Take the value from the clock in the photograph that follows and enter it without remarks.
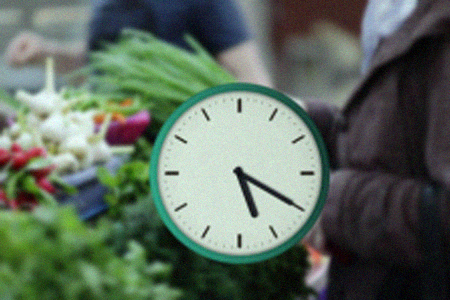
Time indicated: 5:20
